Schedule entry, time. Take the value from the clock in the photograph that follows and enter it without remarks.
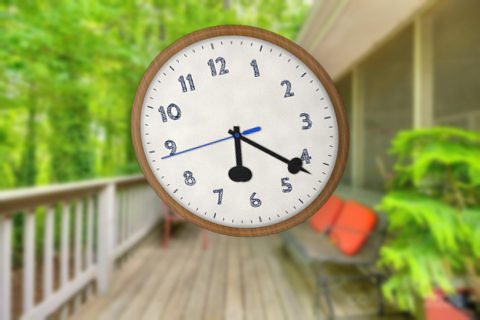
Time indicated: 6:21:44
